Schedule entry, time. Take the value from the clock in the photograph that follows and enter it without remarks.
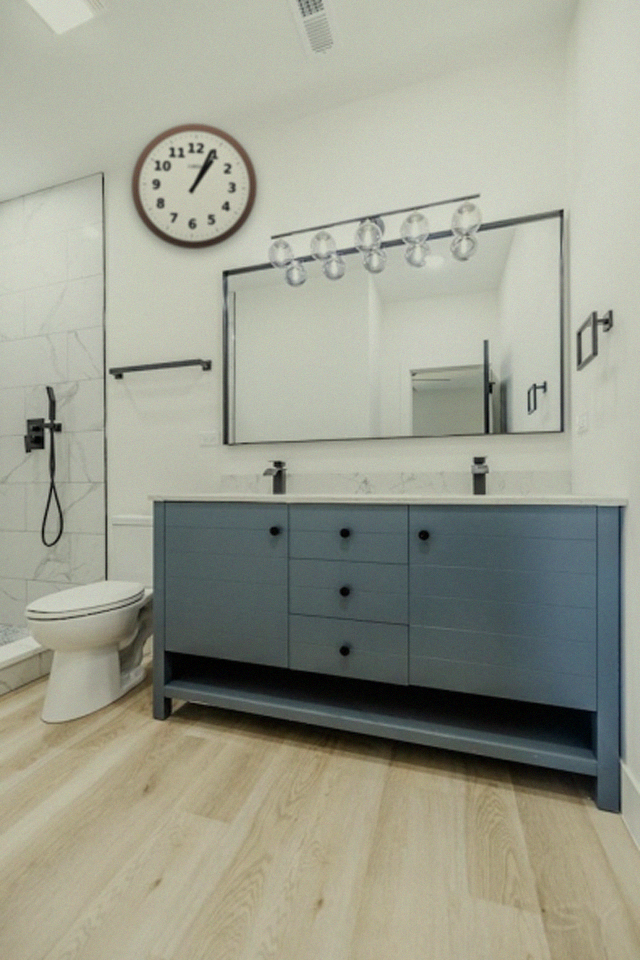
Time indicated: 1:04
